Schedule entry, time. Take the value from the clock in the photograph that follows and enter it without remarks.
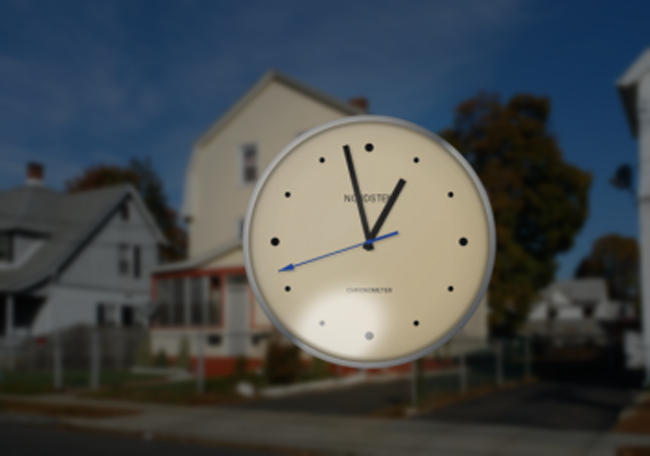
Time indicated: 12:57:42
